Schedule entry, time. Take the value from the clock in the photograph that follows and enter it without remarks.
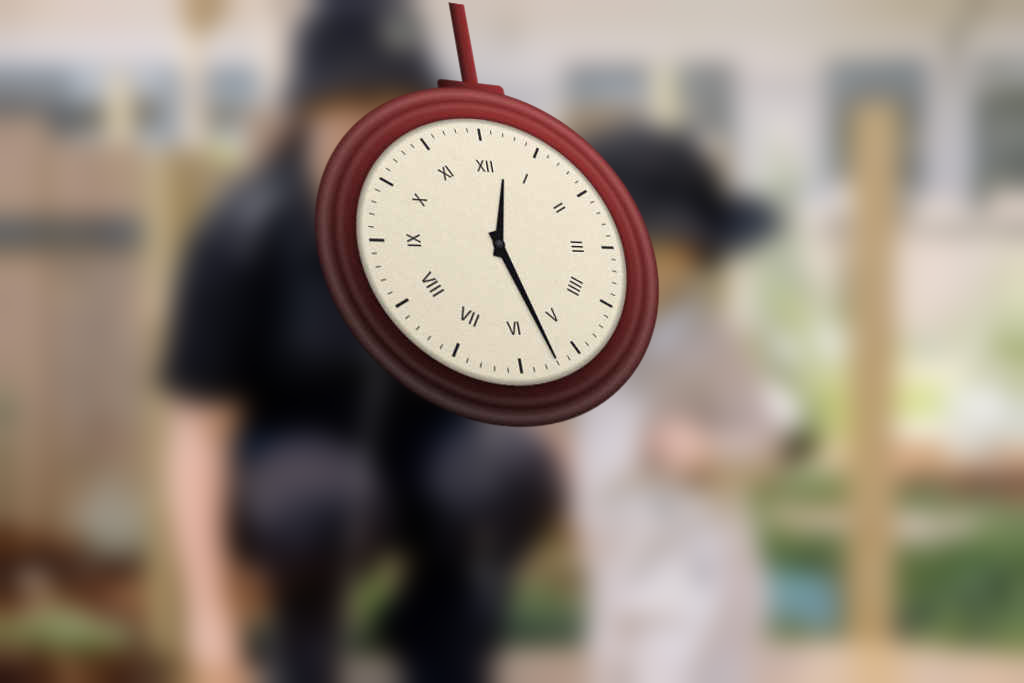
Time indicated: 12:27
